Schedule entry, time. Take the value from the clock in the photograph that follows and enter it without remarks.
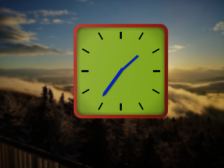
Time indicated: 1:36
